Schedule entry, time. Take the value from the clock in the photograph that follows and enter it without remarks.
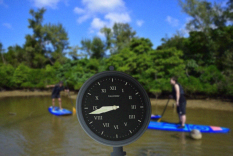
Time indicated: 8:43
